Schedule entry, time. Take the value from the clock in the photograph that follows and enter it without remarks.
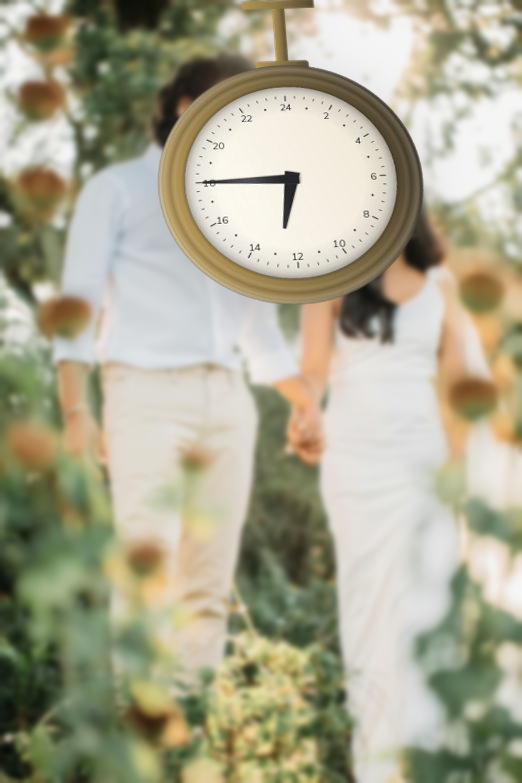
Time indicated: 12:45
